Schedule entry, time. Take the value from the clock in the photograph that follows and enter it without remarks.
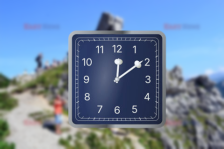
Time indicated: 12:09
